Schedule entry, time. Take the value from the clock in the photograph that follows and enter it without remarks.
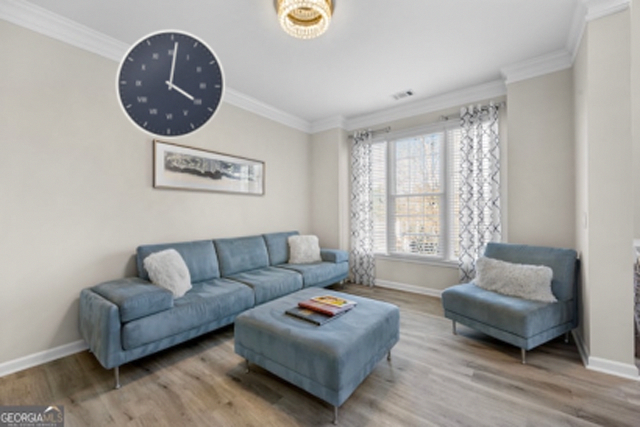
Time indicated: 4:01
